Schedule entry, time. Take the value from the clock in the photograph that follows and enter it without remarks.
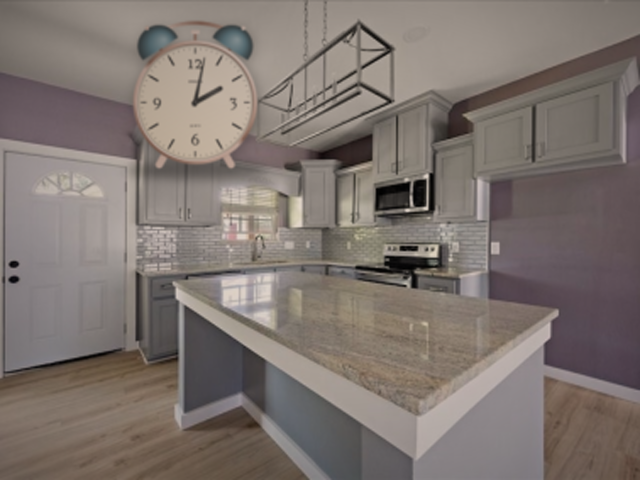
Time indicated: 2:02
